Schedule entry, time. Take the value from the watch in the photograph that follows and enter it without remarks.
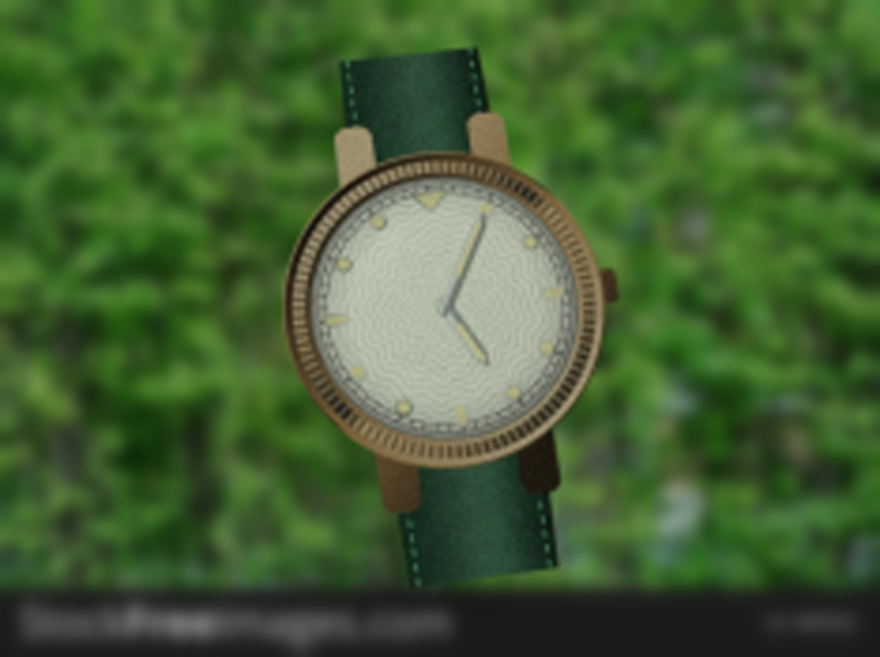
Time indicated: 5:05
